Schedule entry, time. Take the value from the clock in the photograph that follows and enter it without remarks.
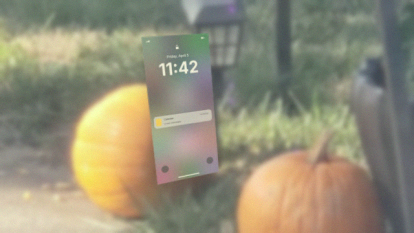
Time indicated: 11:42
